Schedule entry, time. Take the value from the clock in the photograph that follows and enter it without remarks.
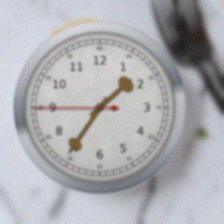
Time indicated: 1:35:45
